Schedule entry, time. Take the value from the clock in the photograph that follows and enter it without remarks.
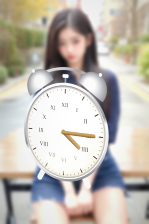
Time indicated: 4:15
